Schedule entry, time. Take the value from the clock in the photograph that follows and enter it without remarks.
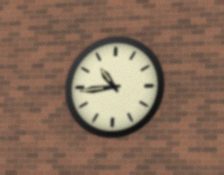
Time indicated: 10:44
